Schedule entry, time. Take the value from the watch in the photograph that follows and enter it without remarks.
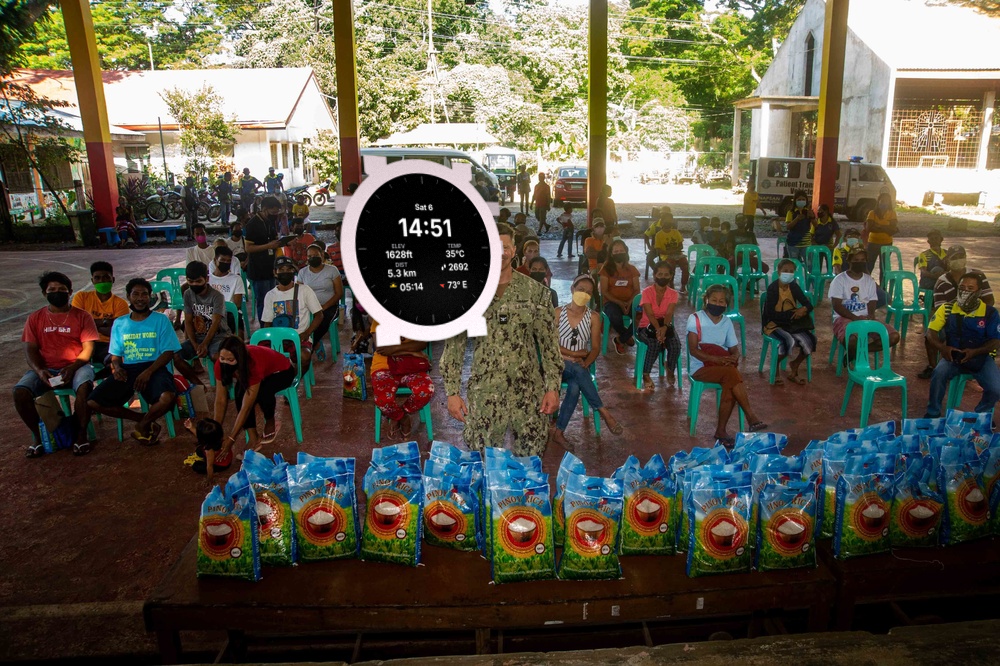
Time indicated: 14:51
